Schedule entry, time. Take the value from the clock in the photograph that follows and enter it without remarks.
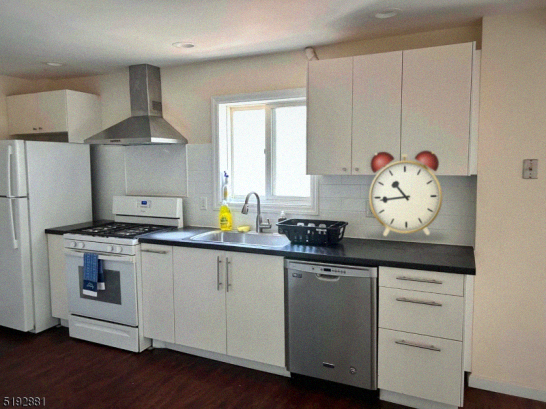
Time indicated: 10:44
